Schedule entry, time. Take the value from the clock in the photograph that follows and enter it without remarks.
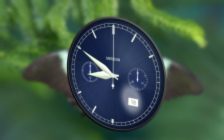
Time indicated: 8:50
